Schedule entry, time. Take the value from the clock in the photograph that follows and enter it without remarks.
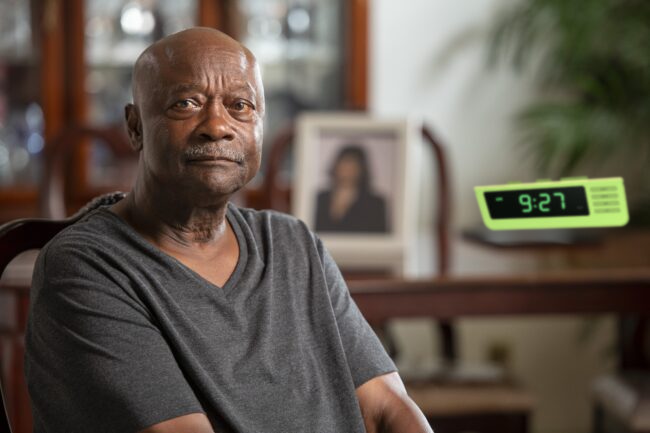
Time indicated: 9:27
